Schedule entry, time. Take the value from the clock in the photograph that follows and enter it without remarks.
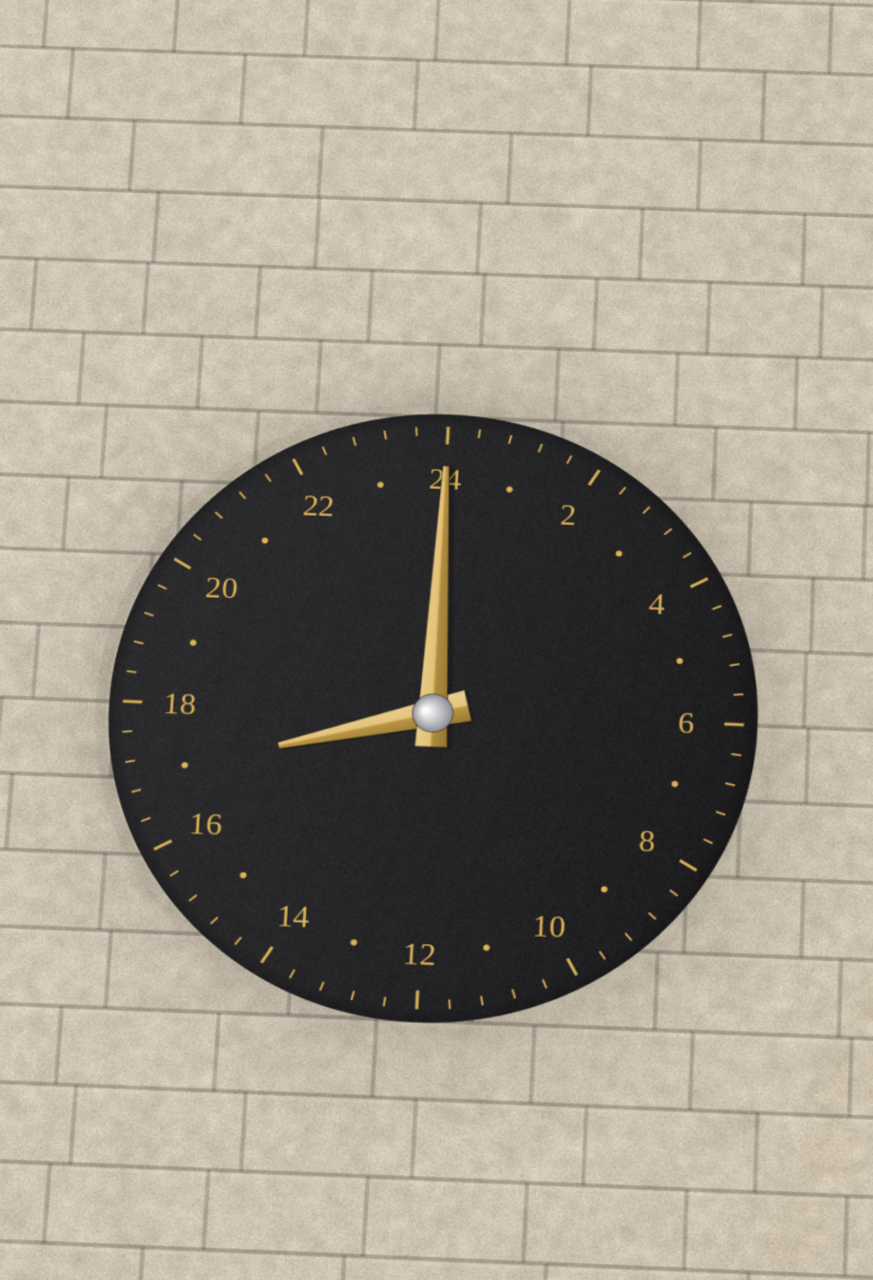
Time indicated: 17:00
